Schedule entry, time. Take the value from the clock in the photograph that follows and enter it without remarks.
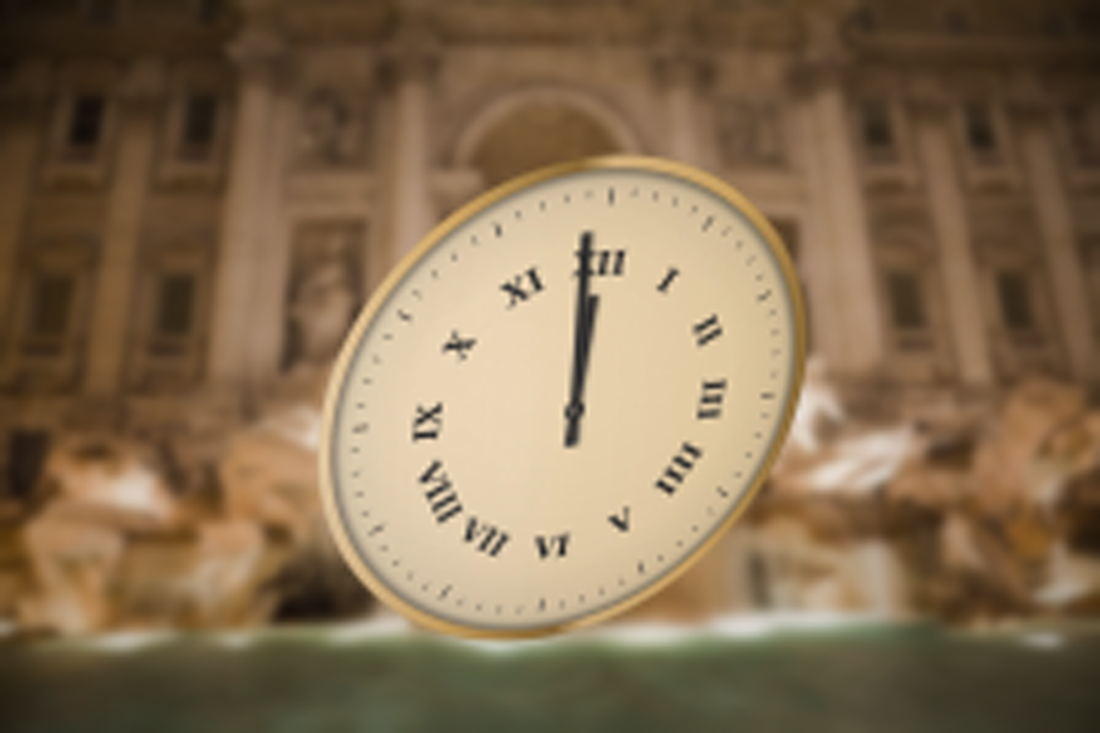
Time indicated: 11:59
